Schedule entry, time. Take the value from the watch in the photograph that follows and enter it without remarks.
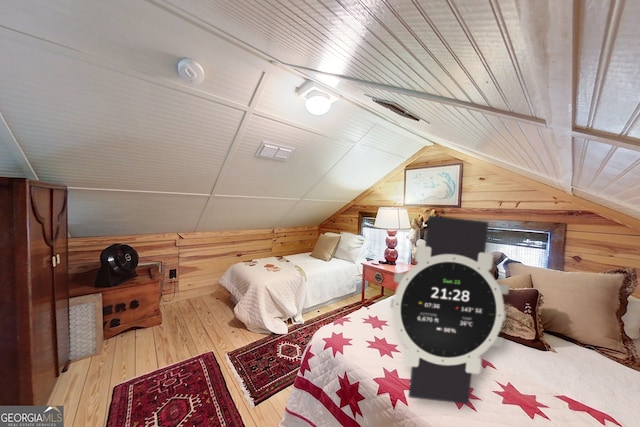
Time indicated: 21:28
